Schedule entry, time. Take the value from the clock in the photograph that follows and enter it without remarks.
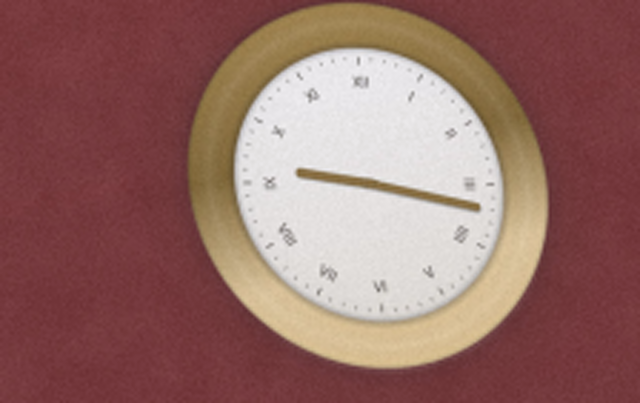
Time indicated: 9:17
